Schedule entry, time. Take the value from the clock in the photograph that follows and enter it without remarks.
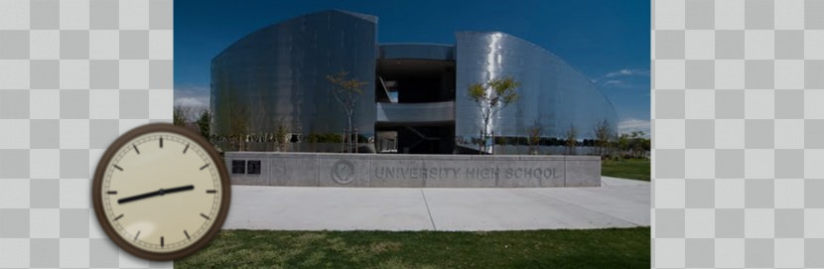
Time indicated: 2:43
